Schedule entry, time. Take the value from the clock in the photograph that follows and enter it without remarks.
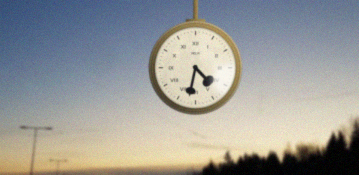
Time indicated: 4:32
